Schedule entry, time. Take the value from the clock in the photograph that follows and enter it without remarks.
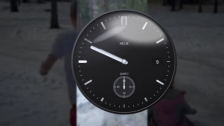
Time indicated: 9:49
